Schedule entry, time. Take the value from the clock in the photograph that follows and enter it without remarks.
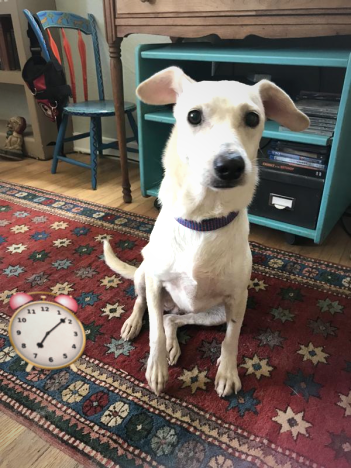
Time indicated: 7:08
